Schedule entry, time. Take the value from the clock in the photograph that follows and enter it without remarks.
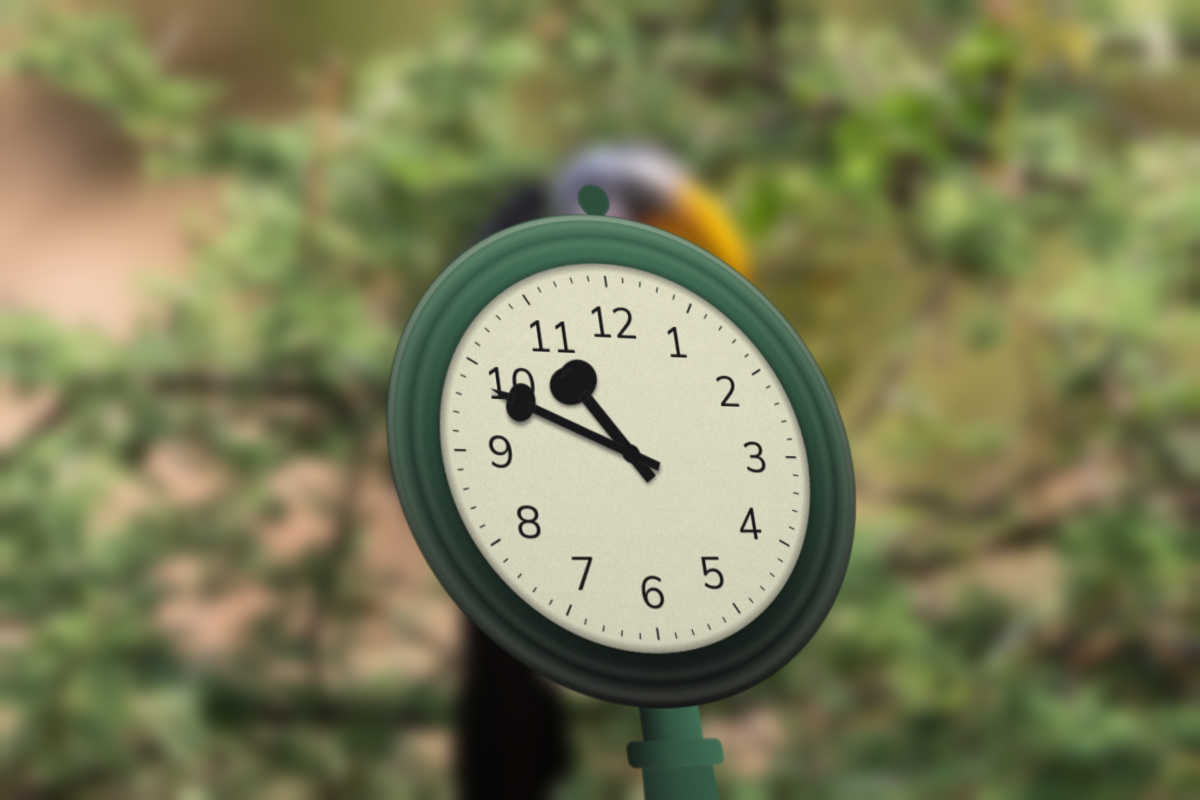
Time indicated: 10:49
